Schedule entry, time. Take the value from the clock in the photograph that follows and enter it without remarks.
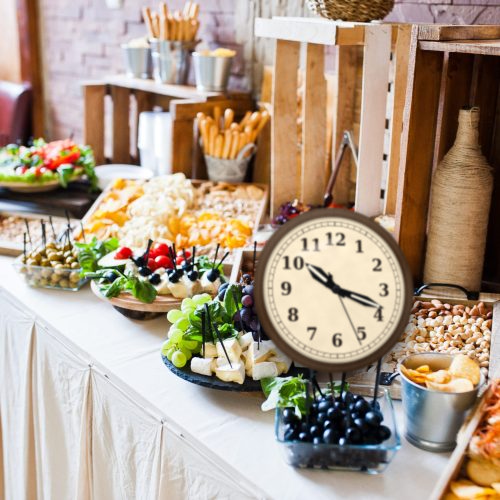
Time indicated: 10:18:26
